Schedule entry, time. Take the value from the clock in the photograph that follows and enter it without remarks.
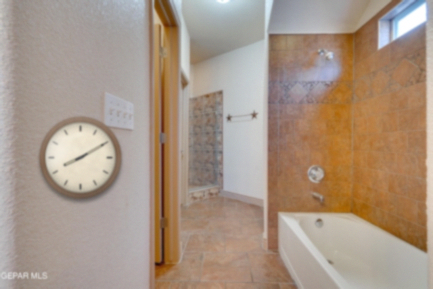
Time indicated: 8:10
